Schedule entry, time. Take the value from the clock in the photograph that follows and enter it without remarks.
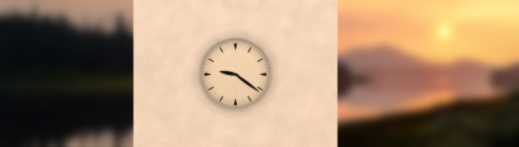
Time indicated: 9:21
